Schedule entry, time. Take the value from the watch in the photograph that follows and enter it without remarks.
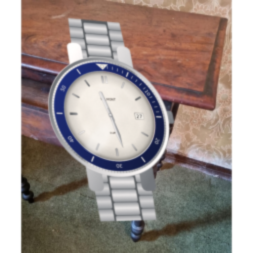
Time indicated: 11:28
